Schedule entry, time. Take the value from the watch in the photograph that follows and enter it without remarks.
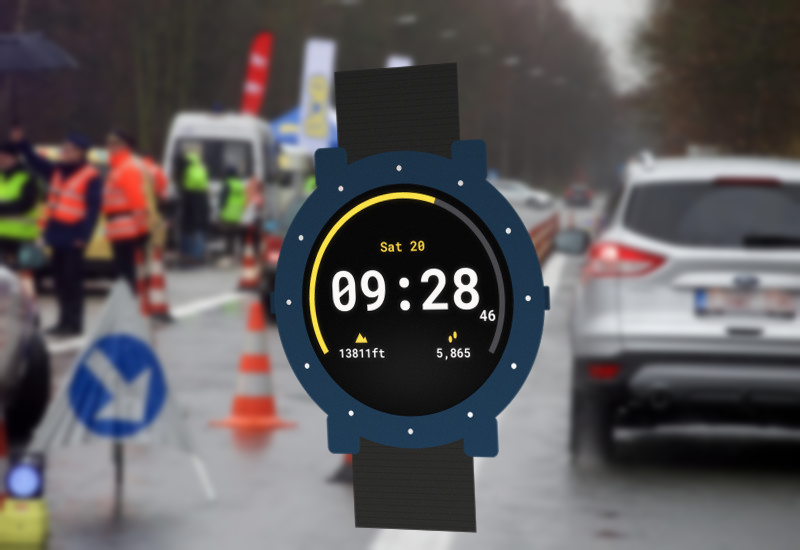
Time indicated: 9:28:46
